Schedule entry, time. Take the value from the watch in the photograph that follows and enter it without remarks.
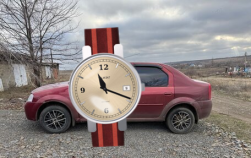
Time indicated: 11:19
